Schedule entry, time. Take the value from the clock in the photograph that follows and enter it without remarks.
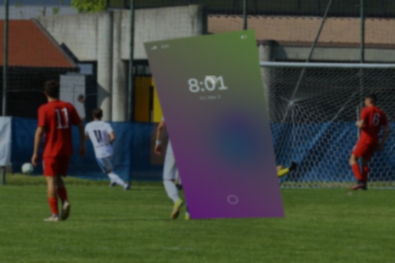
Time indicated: 8:01
